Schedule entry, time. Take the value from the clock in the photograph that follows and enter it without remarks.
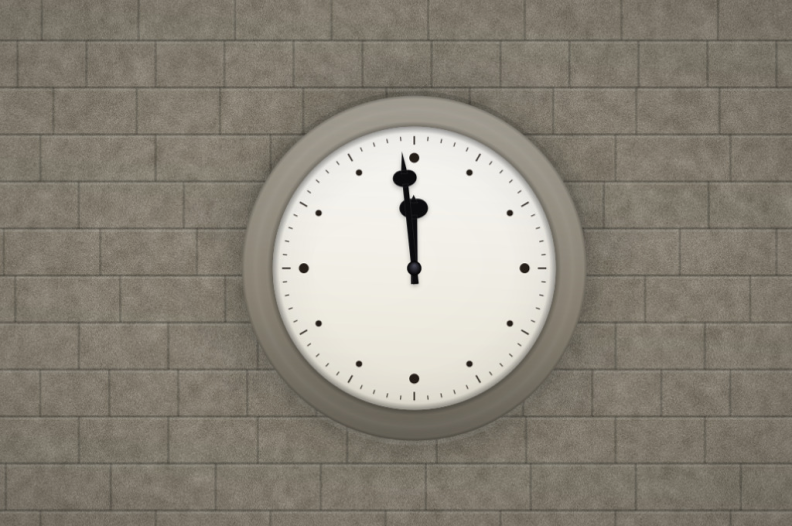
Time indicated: 11:59
